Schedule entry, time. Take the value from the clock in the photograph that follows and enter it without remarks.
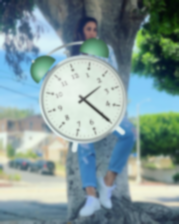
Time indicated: 2:25
